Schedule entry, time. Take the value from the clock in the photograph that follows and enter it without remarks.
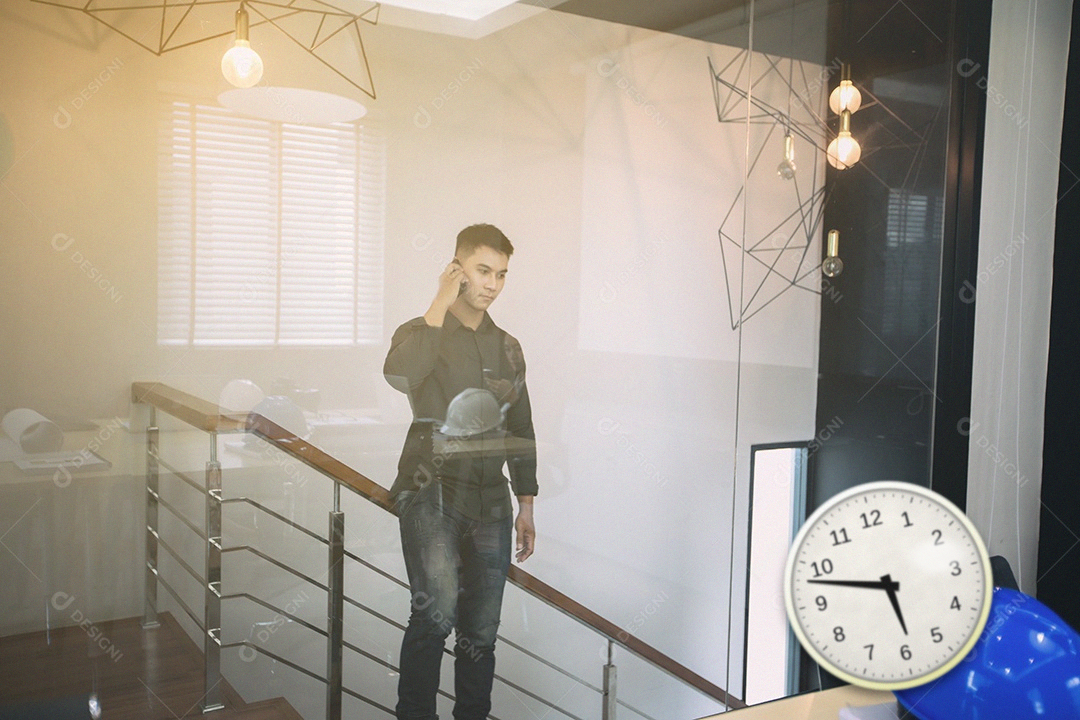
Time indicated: 5:48
